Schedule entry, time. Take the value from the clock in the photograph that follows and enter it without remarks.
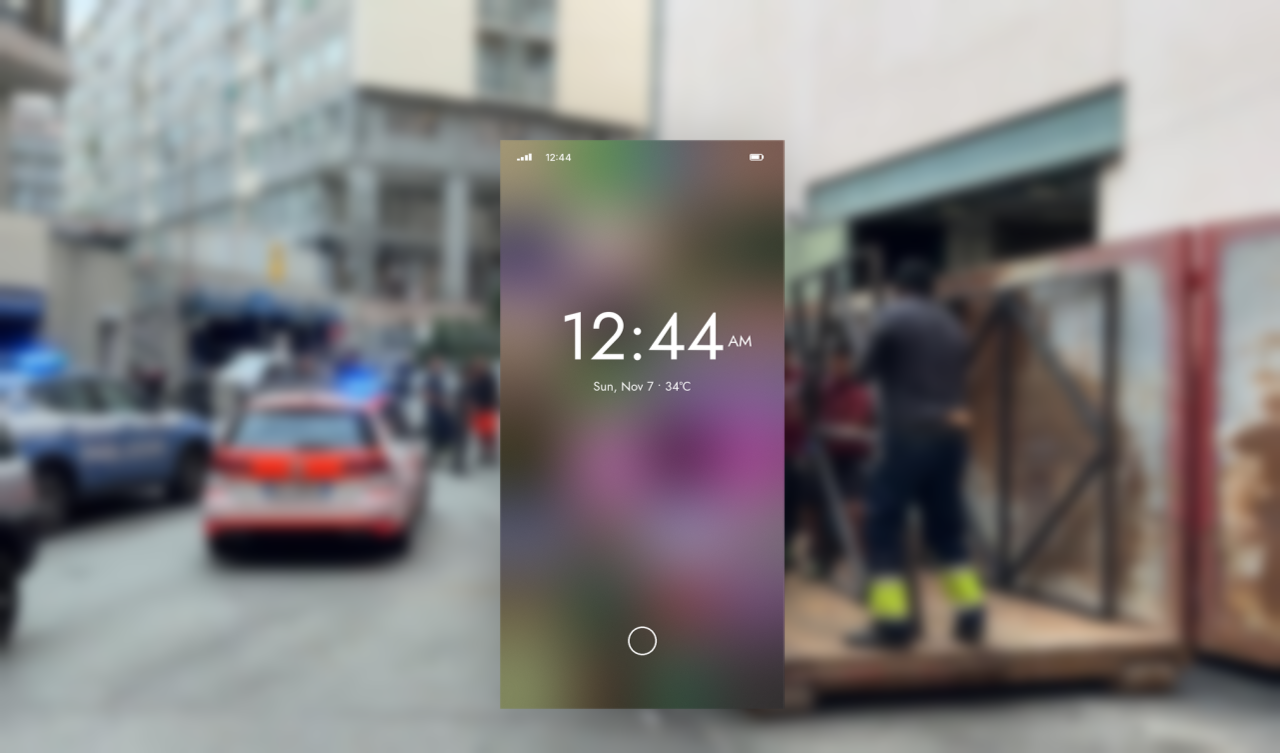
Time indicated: 12:44
